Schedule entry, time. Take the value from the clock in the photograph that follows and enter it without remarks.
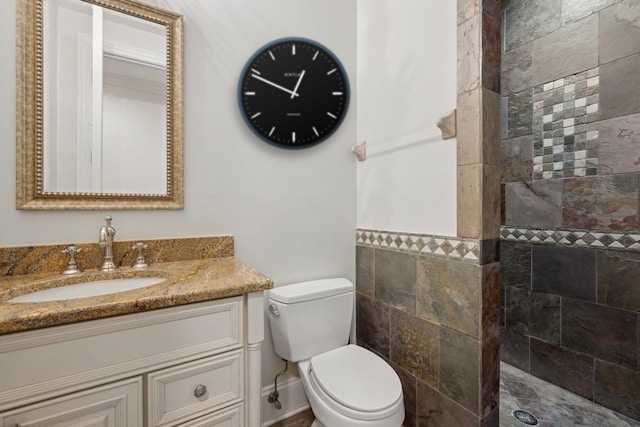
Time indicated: 12:49
